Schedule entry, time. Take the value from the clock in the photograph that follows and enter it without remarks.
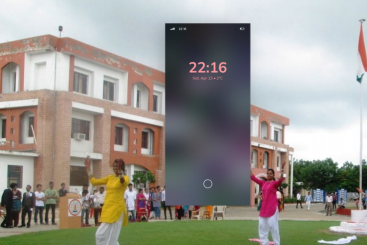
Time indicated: 22:16
